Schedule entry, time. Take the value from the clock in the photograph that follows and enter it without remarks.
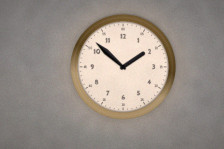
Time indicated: 1:52
